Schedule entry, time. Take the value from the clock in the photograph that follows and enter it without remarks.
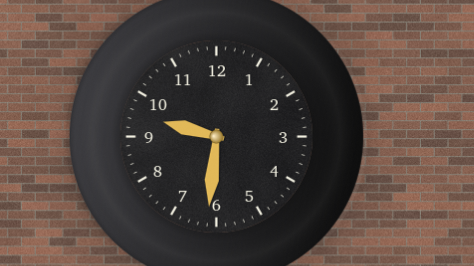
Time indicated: 9:31
